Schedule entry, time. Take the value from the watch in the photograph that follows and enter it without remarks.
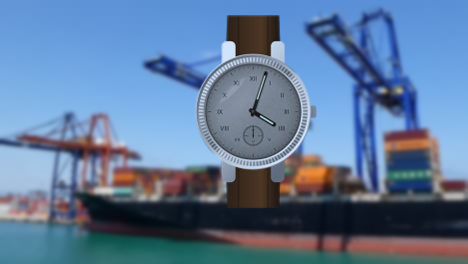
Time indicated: 4:03
